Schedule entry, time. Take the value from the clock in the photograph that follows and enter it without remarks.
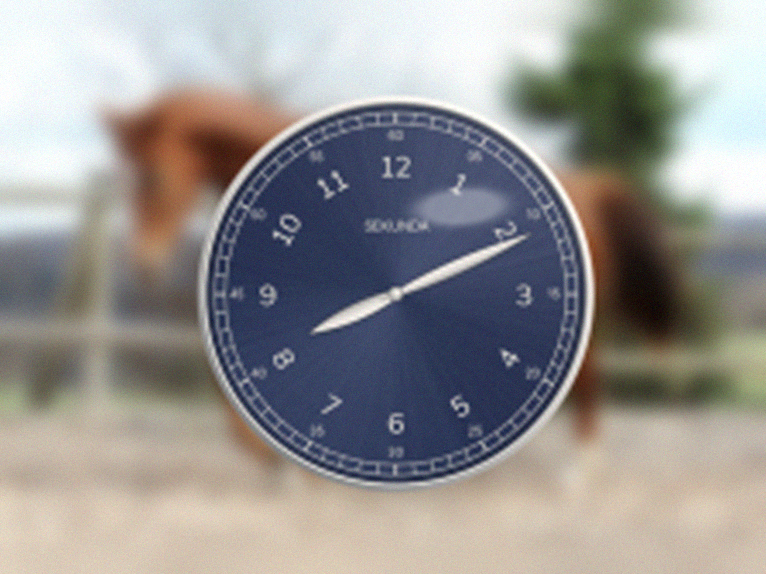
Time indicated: 8:11
